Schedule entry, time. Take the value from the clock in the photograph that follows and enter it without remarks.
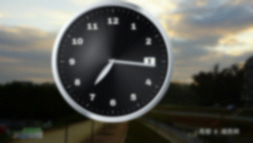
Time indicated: 7:16
